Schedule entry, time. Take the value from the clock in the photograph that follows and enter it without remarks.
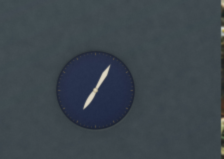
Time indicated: 7:05
